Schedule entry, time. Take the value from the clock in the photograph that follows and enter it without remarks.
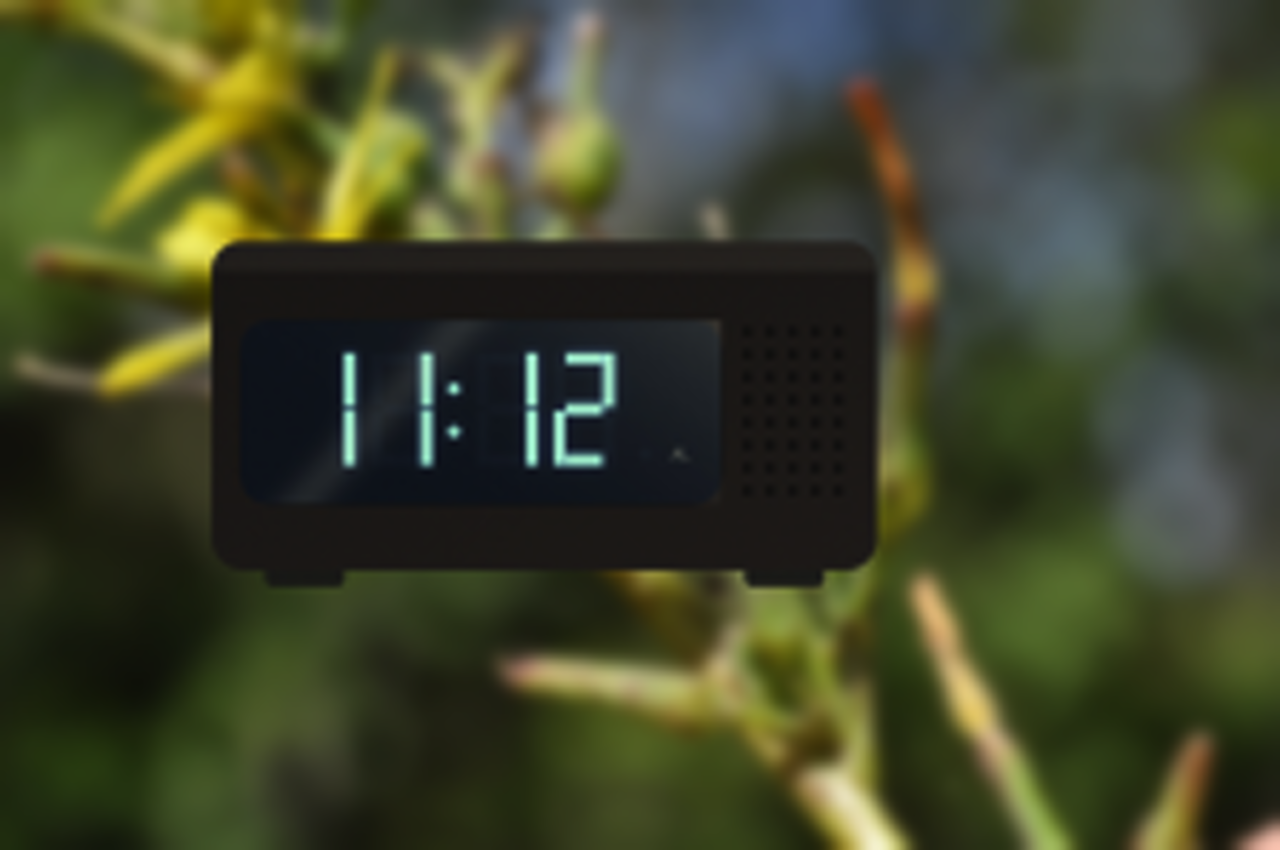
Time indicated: 11:12
